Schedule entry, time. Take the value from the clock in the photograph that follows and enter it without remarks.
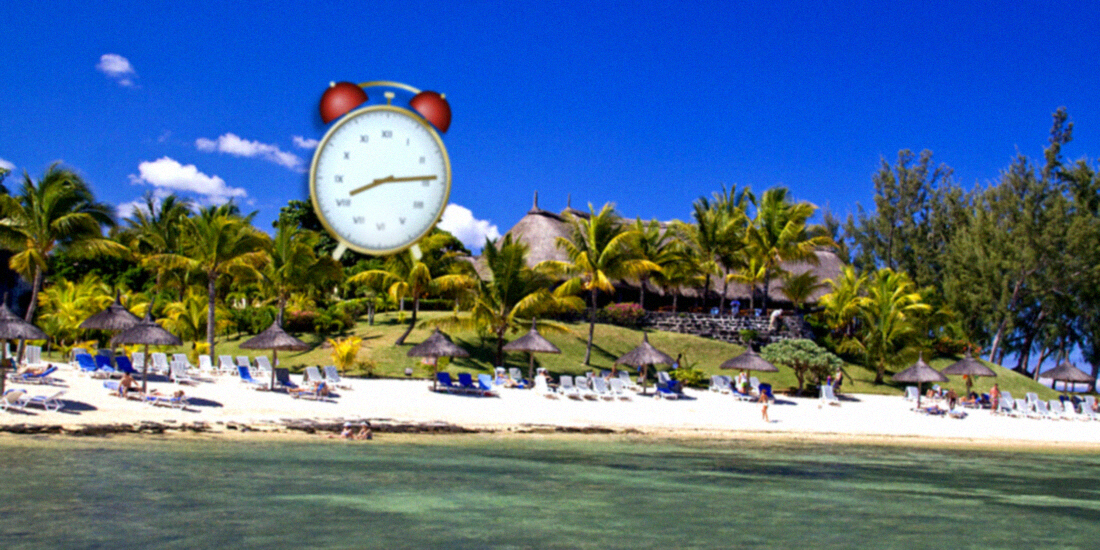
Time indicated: 8:14
